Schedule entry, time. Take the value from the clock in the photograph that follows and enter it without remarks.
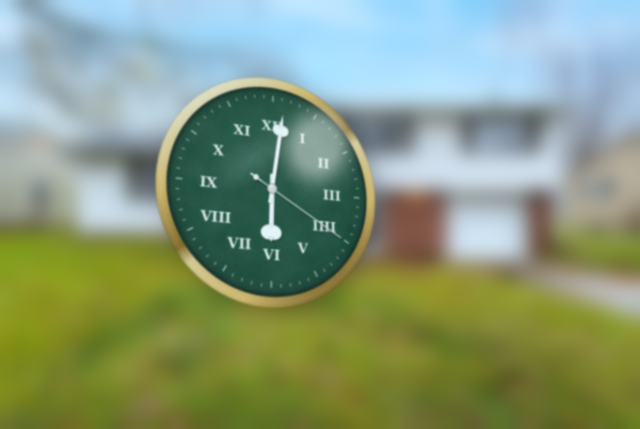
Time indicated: 6:01:20
